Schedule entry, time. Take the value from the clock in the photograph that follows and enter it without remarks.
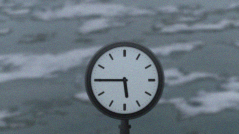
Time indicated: 5:45
